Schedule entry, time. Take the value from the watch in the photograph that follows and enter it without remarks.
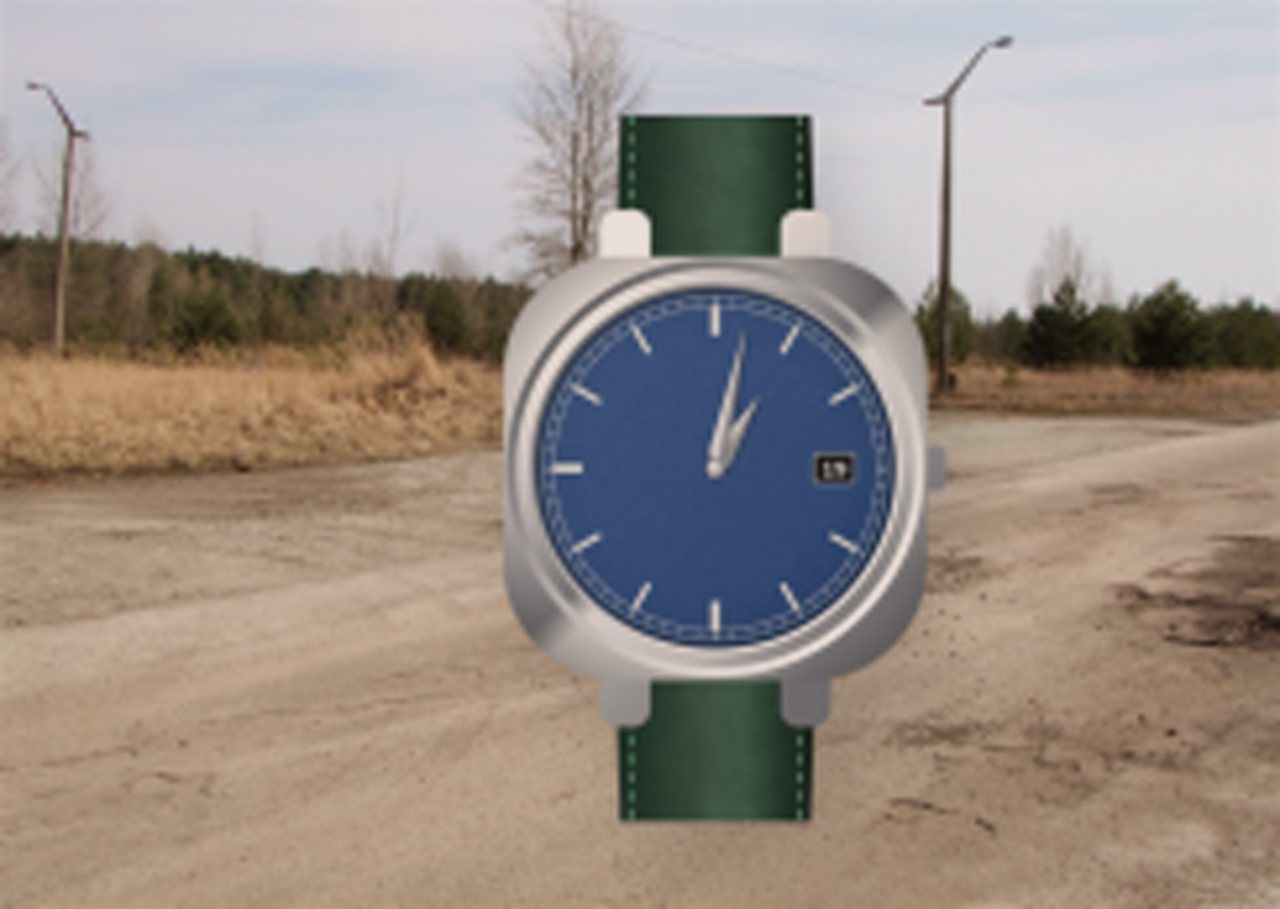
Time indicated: 1:02
